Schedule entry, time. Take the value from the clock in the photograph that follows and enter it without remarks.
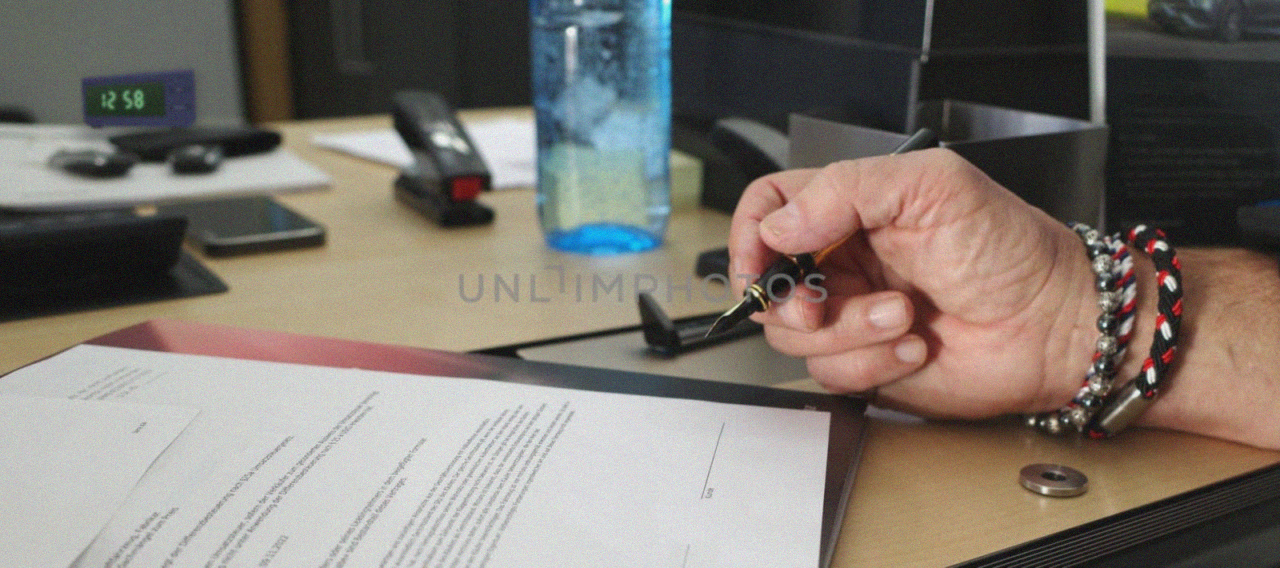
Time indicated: 12:58
